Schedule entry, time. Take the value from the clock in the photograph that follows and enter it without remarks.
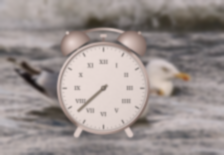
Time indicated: 7:38
